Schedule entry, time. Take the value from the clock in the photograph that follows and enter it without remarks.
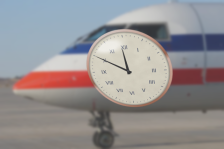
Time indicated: 11:50
